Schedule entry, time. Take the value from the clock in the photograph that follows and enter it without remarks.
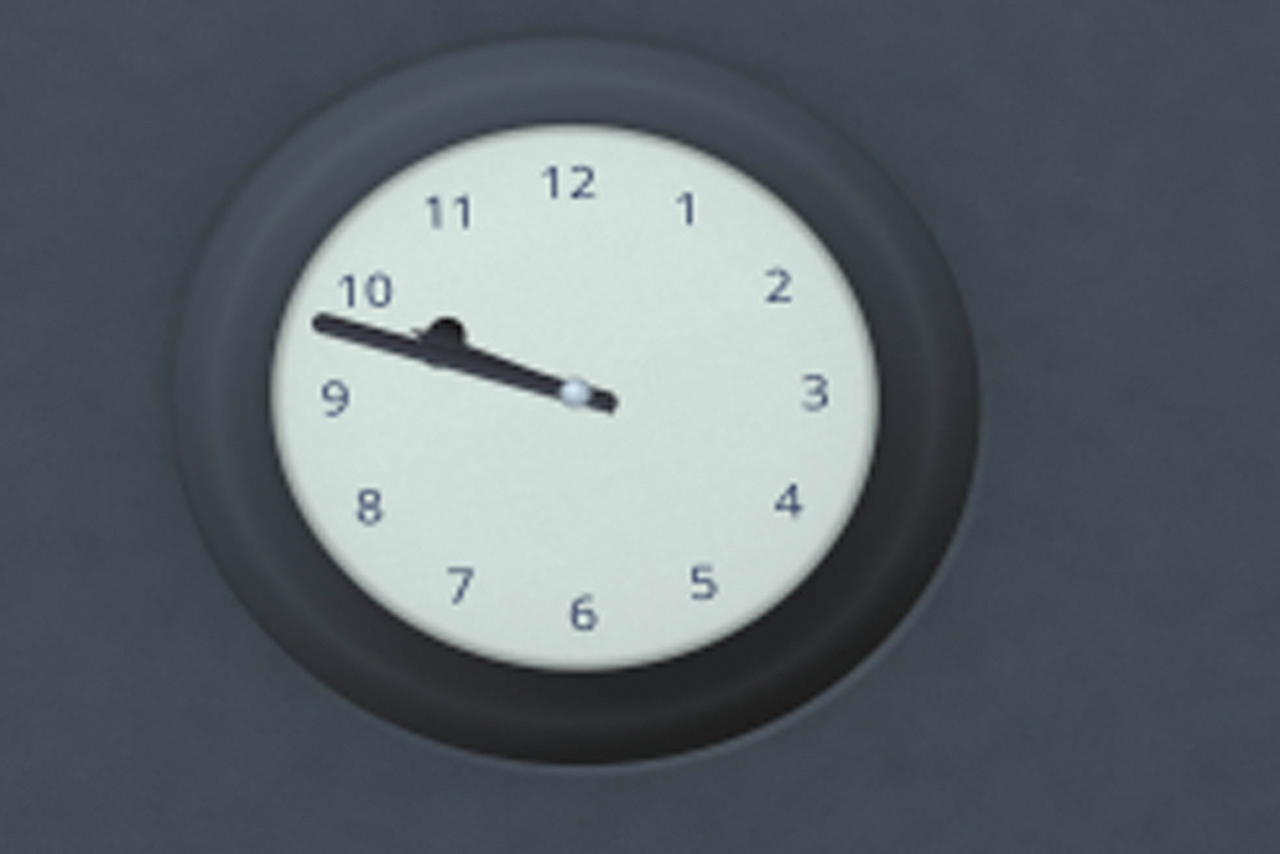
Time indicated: 9:48
